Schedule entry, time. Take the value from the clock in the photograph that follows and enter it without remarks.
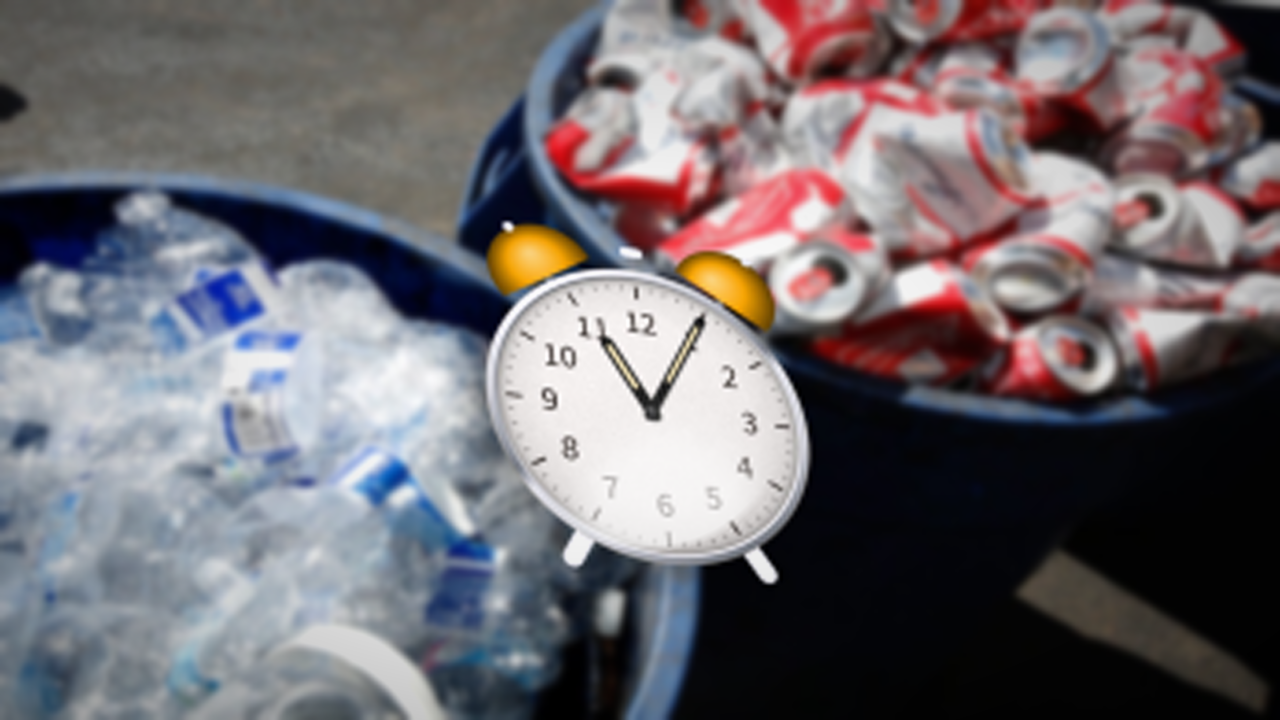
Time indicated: 11:05
